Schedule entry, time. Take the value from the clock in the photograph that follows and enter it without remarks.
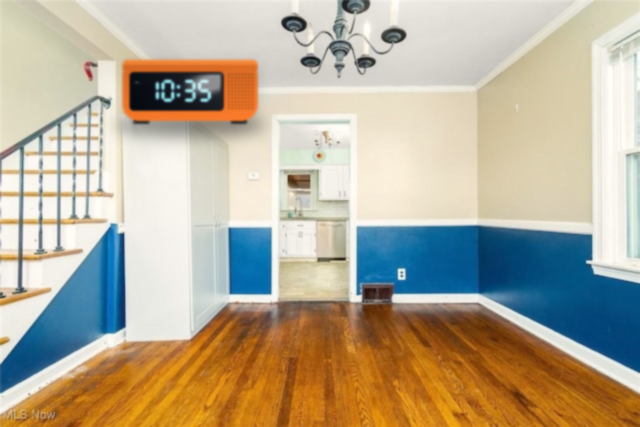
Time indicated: 10:35
